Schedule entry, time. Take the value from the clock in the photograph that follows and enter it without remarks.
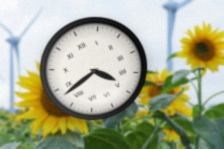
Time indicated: 4:43
